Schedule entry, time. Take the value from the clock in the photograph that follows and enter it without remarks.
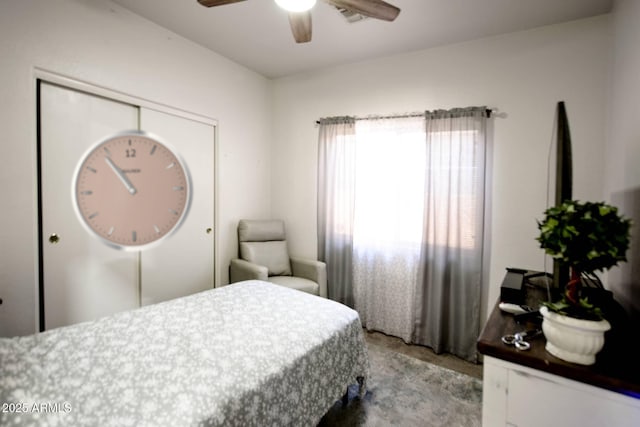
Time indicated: 10:54
